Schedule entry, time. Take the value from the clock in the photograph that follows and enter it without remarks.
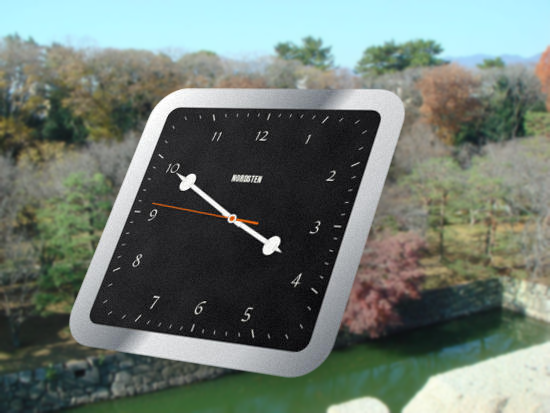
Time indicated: 3:49:46
